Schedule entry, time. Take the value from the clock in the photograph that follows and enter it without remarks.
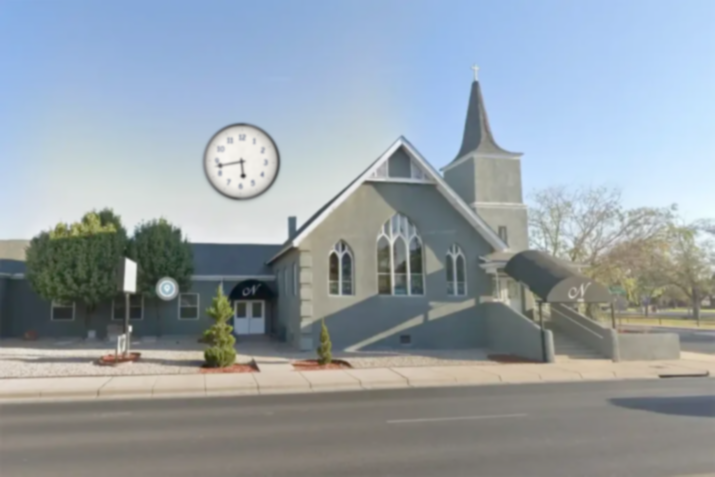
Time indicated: 5:43
